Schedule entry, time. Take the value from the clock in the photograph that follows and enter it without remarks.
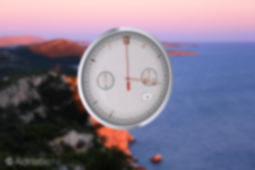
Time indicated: 3:17
